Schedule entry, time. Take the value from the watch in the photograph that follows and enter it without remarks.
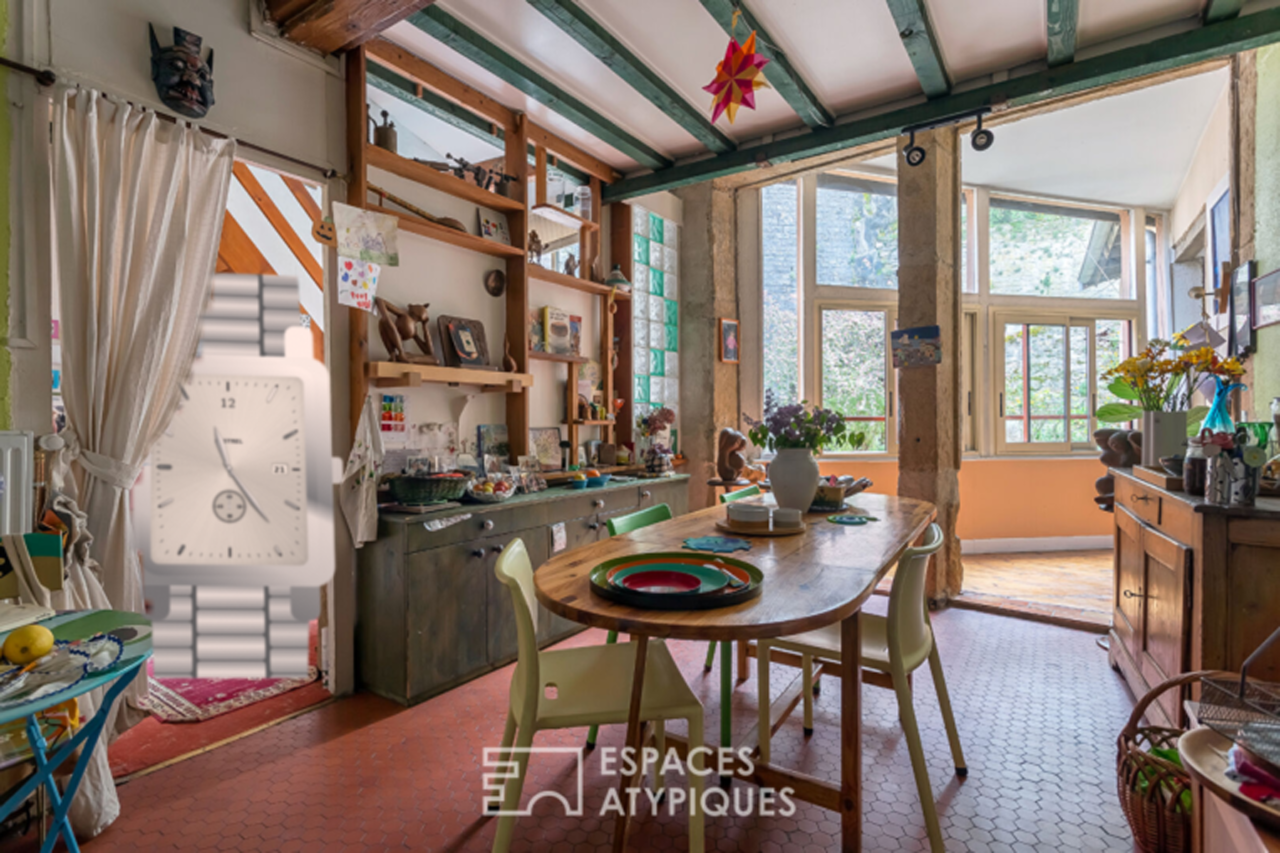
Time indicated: 11:24
